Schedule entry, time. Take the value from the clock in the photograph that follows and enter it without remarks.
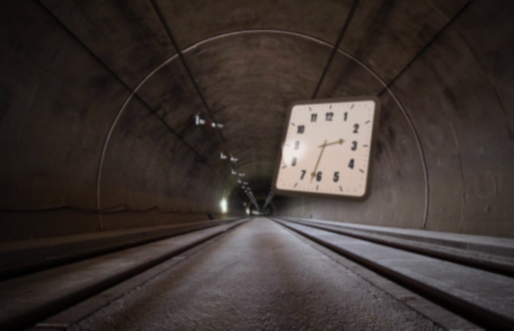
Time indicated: 2:32
